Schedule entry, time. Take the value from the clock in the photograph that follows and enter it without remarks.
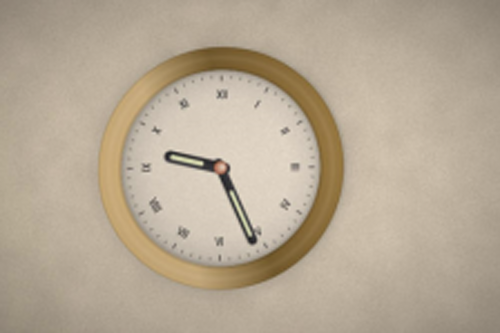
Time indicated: 9:26
